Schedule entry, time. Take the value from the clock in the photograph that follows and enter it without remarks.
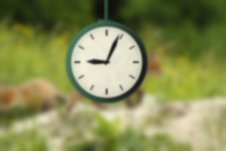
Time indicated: 9:04
